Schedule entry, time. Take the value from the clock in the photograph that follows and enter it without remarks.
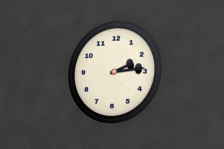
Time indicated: 2:14
